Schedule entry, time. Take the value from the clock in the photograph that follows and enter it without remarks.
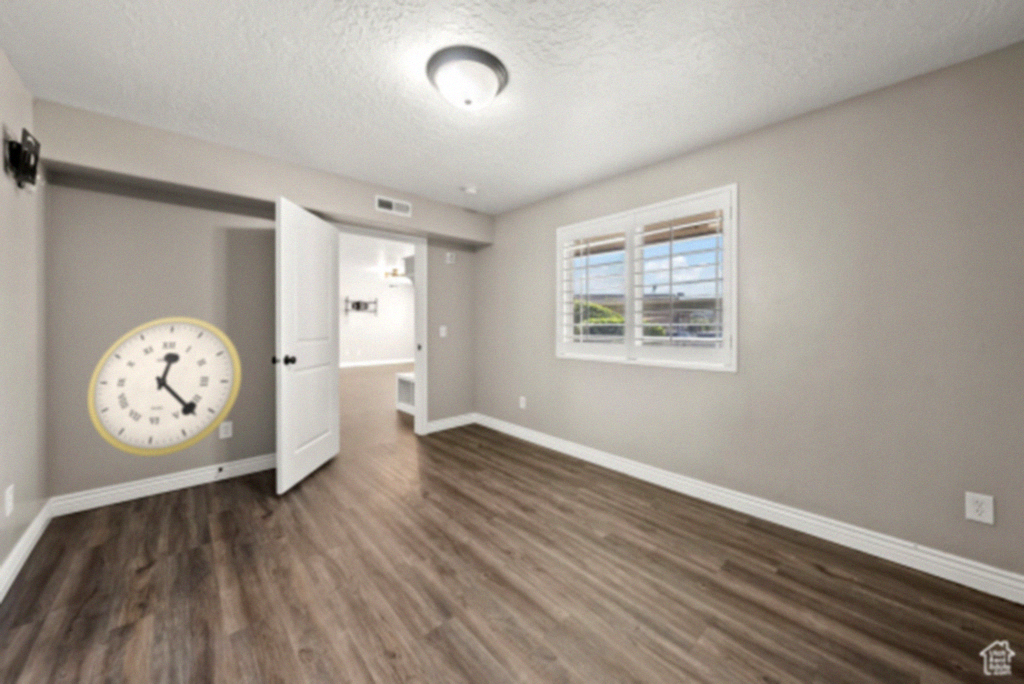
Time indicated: 12:22
